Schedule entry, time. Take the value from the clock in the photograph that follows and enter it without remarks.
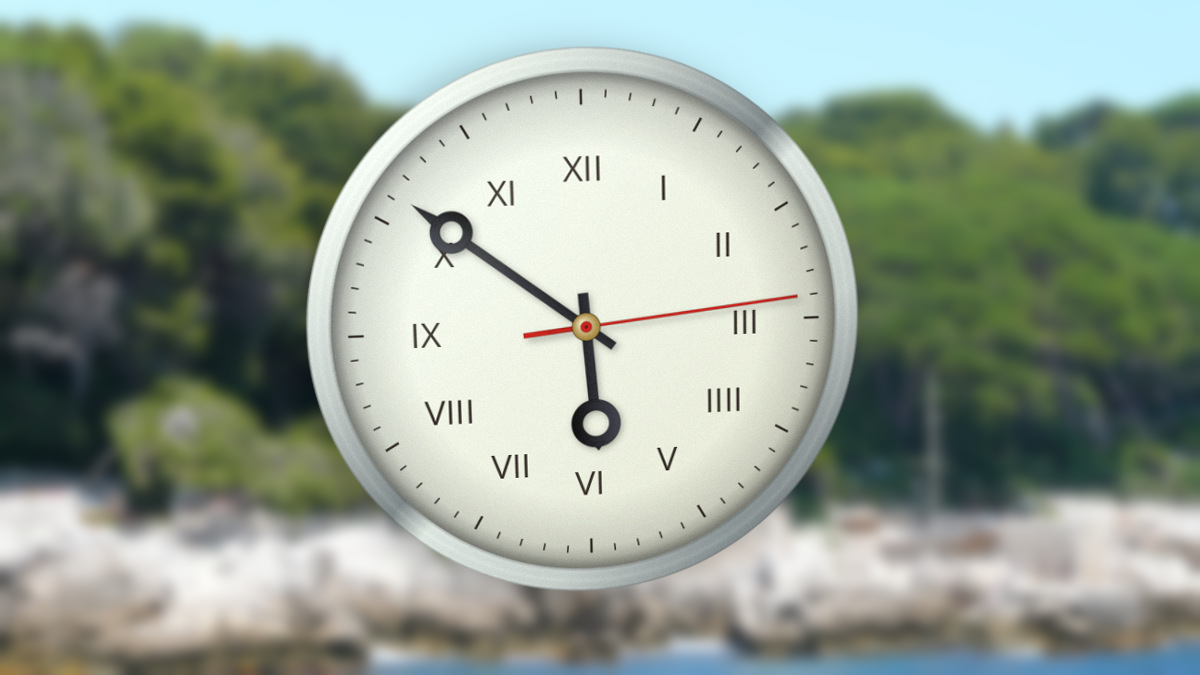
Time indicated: 5:51:14
